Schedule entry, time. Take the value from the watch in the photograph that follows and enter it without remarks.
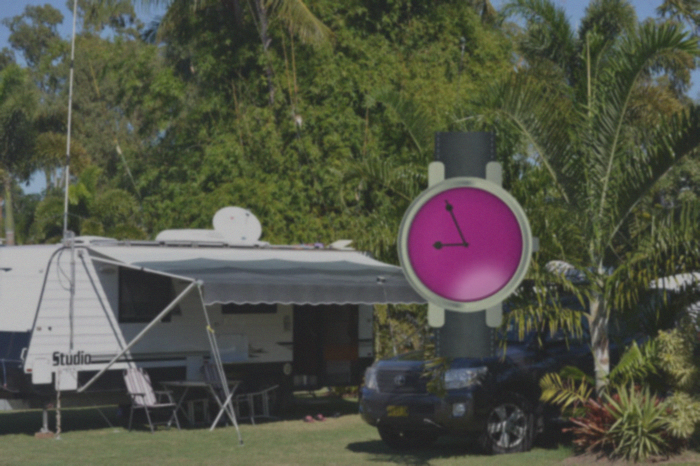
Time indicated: 8:56
